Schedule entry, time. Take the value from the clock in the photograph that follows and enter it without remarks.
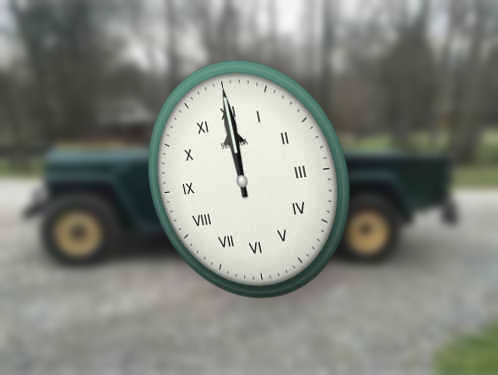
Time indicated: 12:00
